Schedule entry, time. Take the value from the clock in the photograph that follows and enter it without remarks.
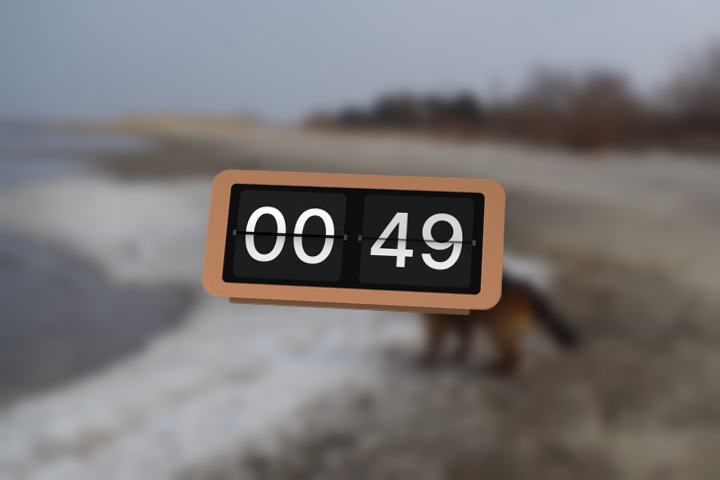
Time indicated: 0:49
